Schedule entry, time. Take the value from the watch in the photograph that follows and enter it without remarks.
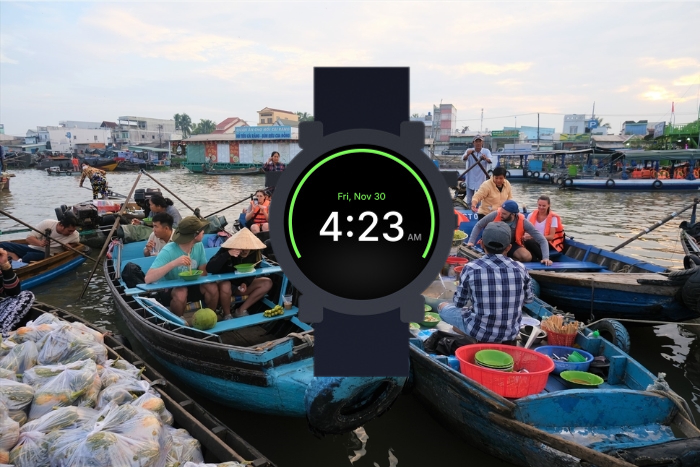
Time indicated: 4:23
